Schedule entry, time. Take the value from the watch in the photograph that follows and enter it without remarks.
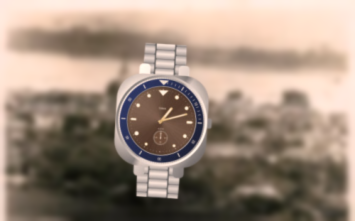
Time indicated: 1:12
